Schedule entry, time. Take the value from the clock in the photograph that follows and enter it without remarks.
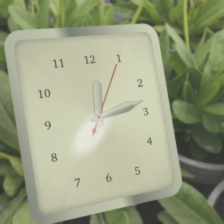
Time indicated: 12:13:05
